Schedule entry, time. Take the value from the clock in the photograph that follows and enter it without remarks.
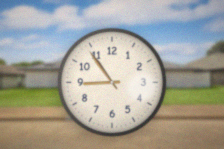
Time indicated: 8:54
